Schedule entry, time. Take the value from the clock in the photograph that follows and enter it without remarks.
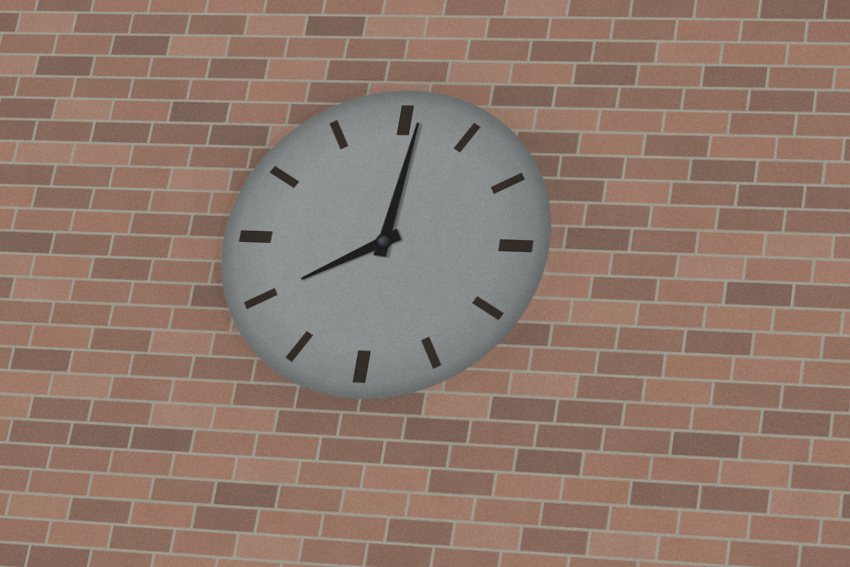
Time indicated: 8:01
